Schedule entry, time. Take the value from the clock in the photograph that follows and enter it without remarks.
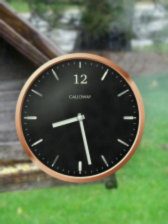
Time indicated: 8:28
